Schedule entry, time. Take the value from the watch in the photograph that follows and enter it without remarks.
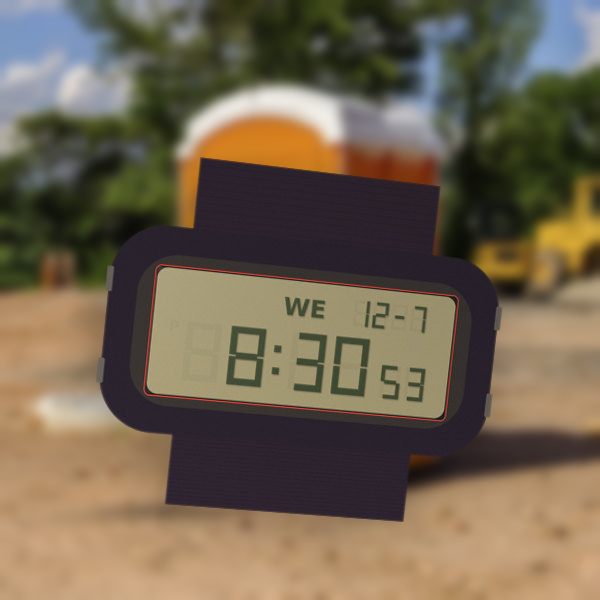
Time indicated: 8:30:53
